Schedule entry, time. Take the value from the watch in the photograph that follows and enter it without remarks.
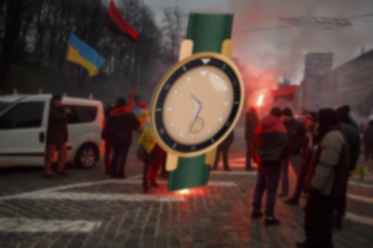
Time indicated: 10:33
